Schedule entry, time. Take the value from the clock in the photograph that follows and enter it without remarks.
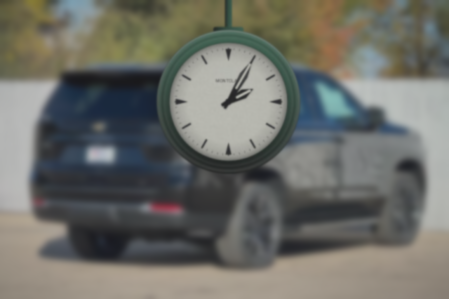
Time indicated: 2:05
